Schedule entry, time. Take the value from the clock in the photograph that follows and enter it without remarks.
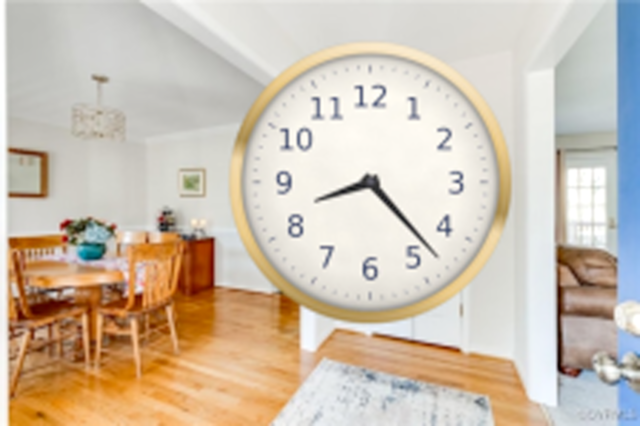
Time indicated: 8:23
